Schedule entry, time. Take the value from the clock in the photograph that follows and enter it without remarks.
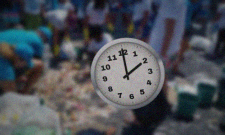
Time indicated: 2:00
